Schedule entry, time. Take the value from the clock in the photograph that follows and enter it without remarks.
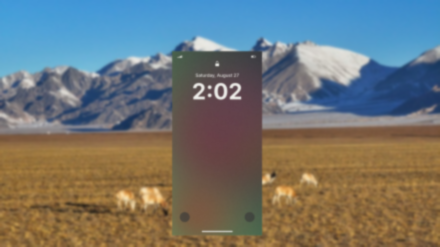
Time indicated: 2:02
